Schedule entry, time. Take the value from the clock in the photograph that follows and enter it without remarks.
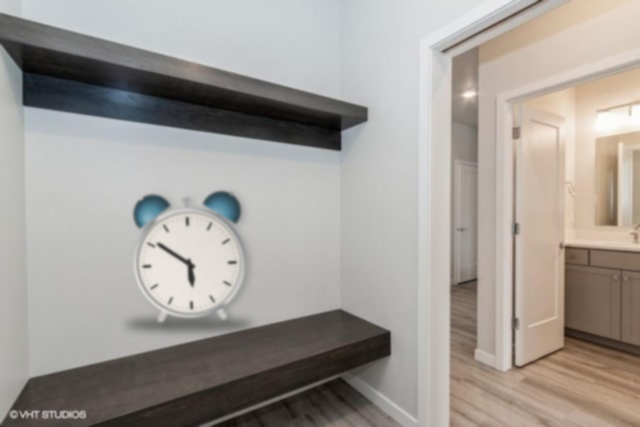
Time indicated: 5:51
